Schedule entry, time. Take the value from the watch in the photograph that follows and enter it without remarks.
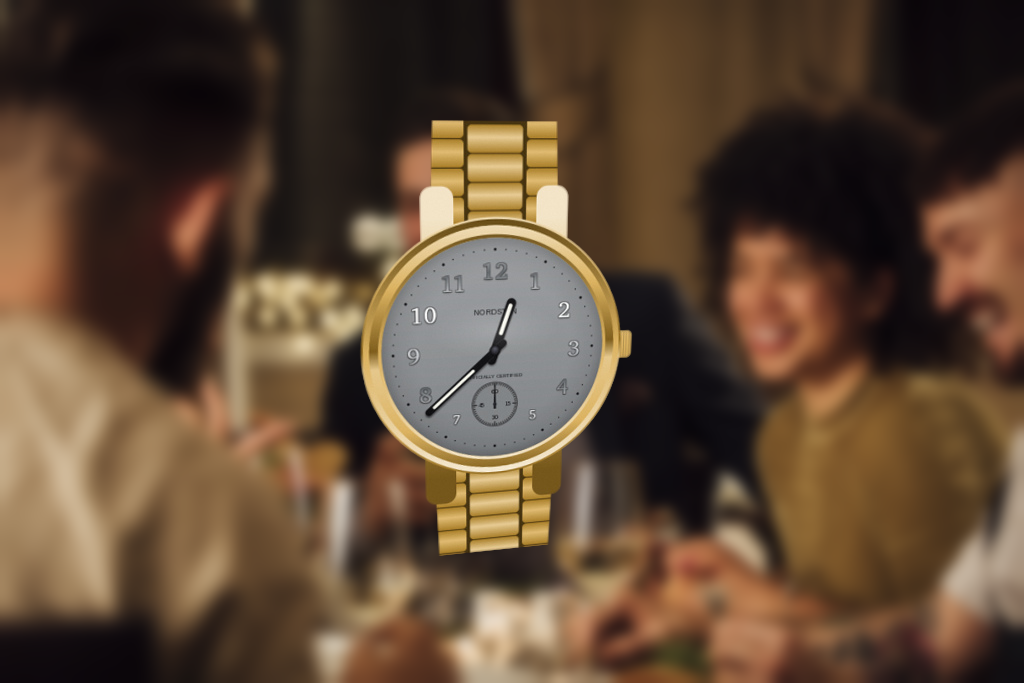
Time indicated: 12:38
